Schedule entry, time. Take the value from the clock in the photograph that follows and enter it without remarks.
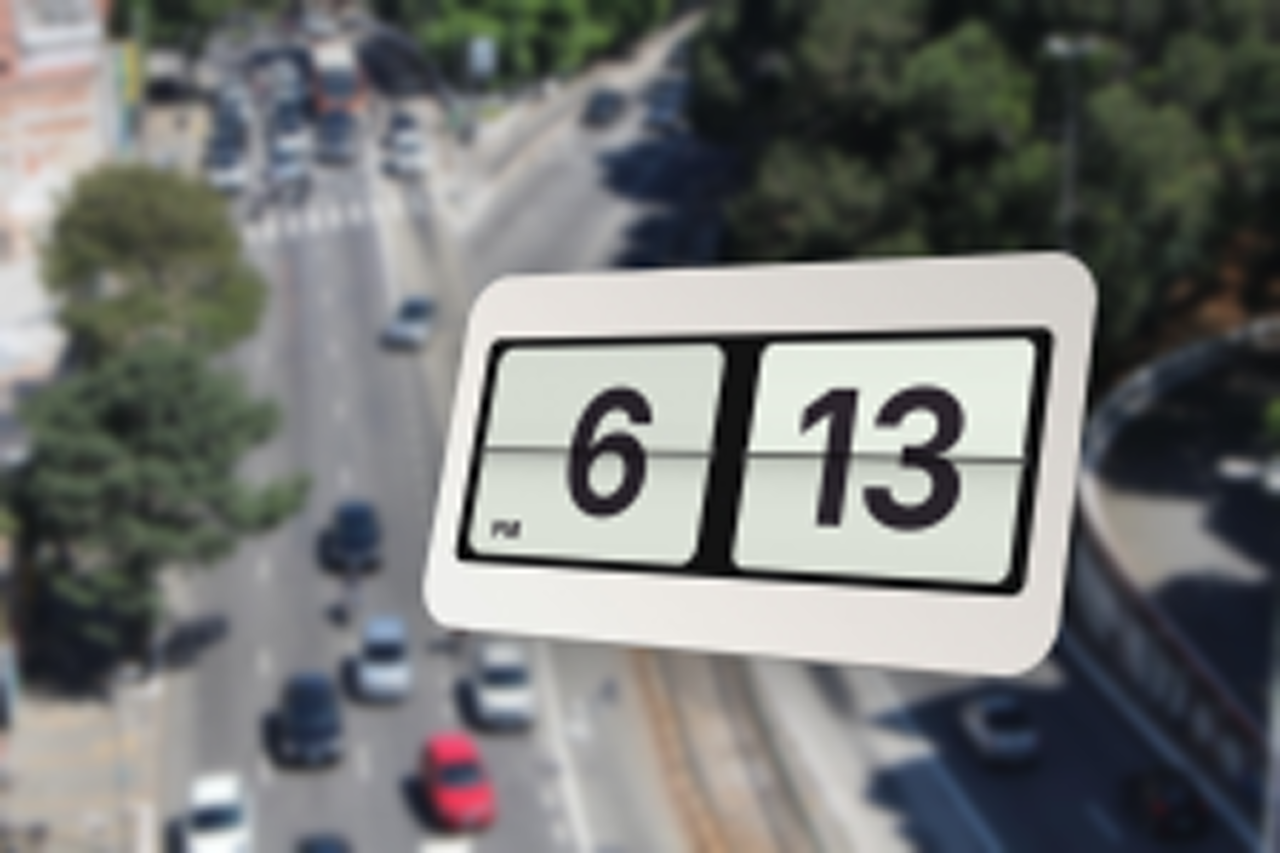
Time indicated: 6:13
